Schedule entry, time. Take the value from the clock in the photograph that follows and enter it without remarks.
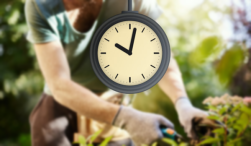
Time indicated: 10:02
